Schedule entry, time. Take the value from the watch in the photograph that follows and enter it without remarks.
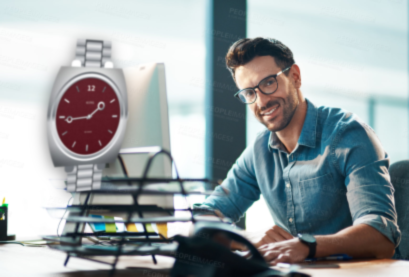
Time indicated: 1:44
